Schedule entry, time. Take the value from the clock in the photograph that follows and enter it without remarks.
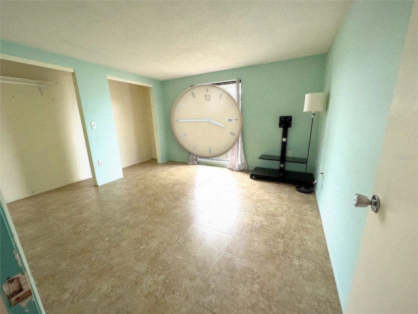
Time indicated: 3:45
